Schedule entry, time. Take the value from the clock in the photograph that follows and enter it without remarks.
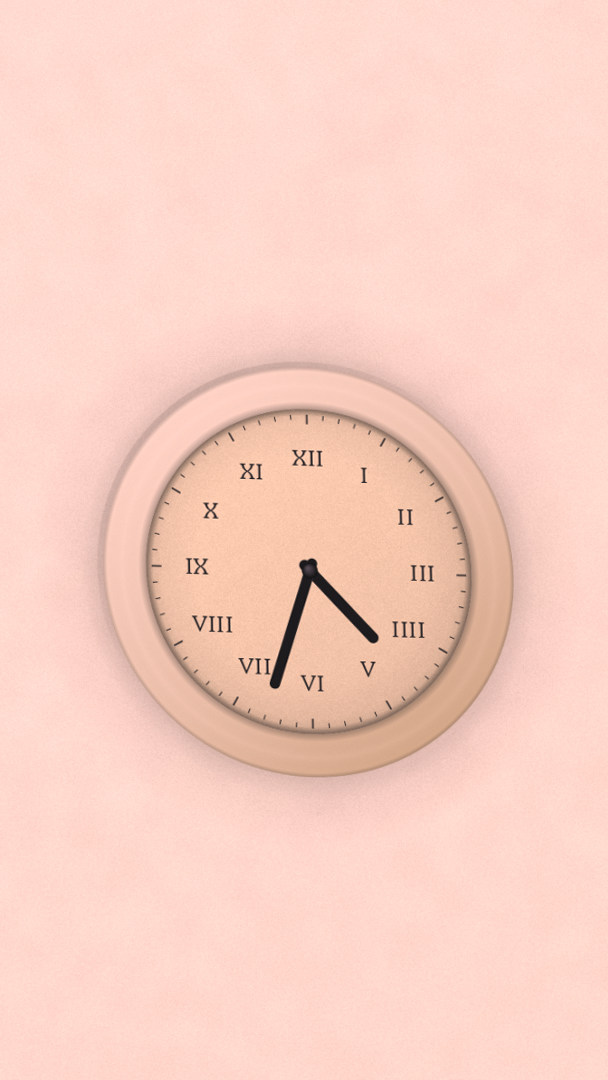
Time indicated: 4:33
